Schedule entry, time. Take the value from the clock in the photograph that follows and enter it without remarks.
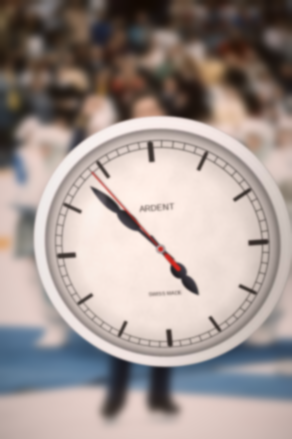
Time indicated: 4:52:54
